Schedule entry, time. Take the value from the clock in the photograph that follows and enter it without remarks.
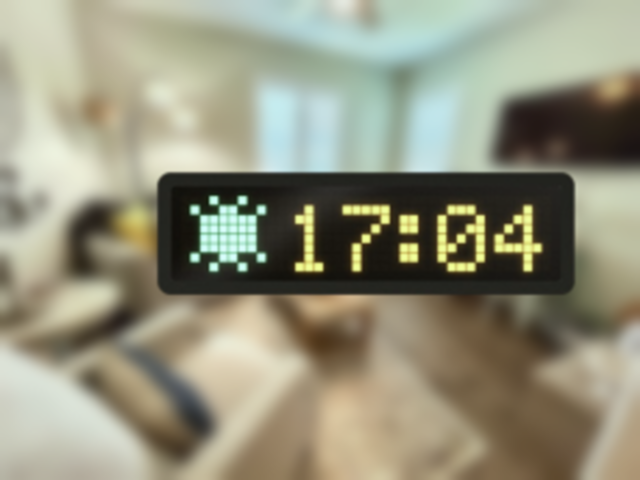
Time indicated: 17:04
